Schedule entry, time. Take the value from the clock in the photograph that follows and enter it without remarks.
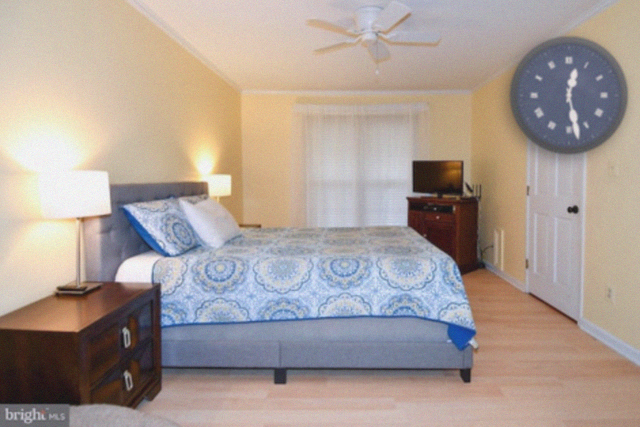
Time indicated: 12:28
